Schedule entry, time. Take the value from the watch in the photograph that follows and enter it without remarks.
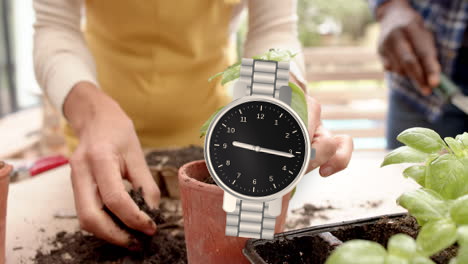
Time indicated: 9:16
